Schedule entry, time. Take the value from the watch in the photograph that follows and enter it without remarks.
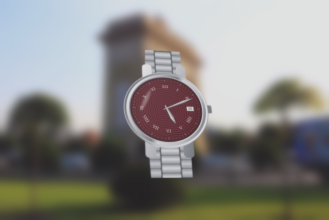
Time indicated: 5:11
